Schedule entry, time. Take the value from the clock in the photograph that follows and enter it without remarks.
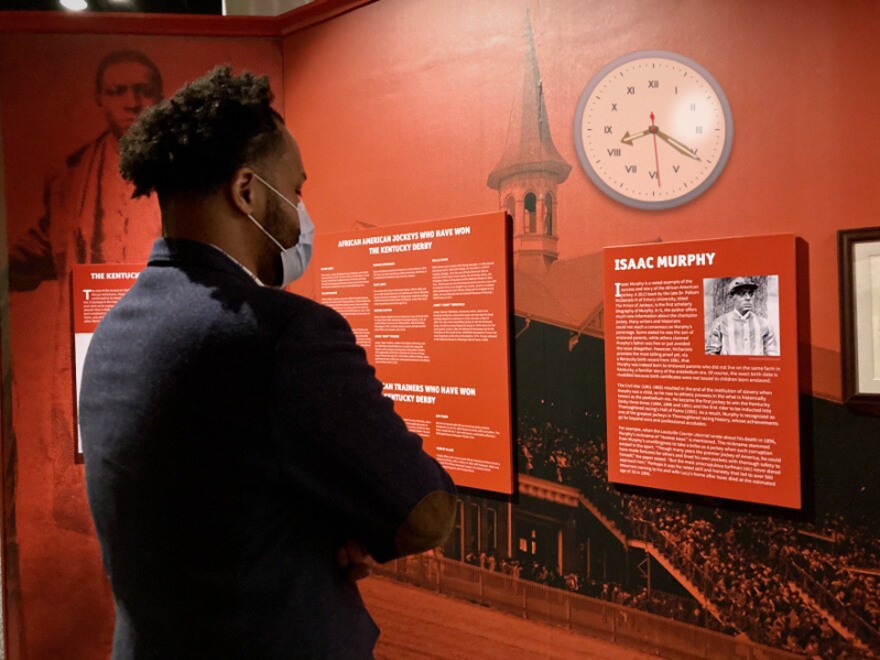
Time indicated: 8:20:29
